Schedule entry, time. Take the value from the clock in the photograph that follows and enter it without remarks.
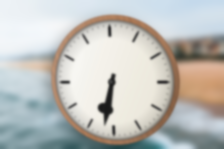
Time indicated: 6:32
